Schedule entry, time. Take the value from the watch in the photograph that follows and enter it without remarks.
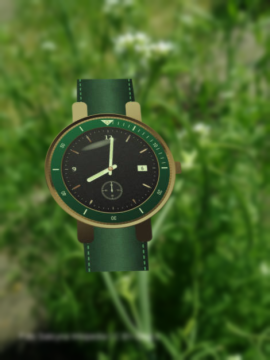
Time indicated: 8:01
